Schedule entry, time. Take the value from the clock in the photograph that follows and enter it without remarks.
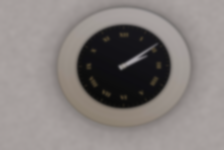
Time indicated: 2:09
